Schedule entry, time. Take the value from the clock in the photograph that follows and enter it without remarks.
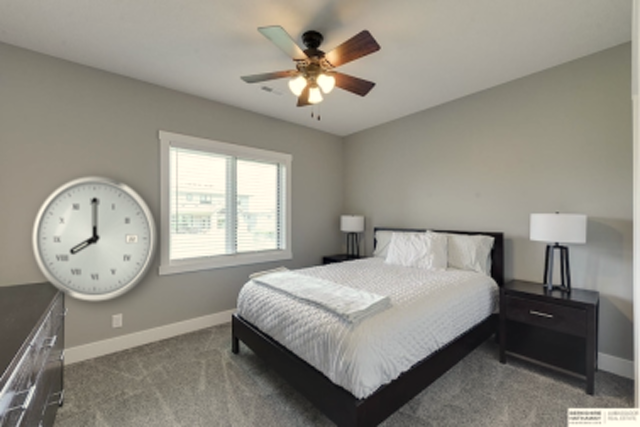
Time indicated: 8:00
